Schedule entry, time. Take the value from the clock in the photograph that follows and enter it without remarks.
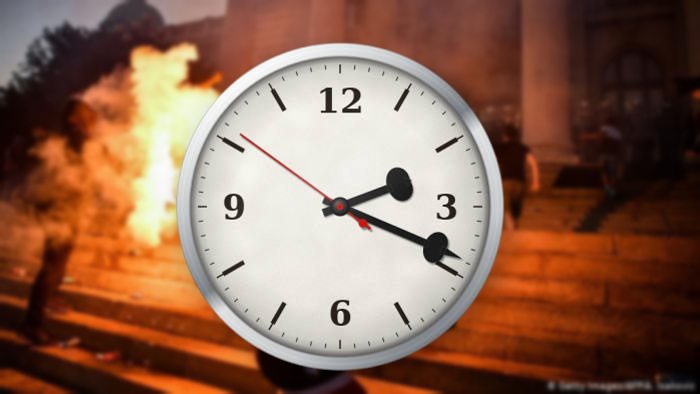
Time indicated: 2:18:51
